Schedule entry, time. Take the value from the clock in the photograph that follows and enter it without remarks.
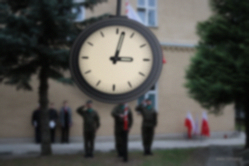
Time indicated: 3:02
